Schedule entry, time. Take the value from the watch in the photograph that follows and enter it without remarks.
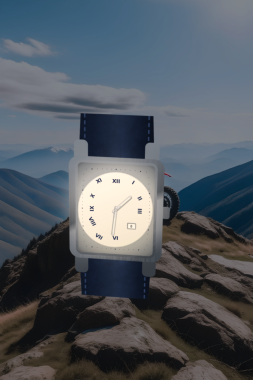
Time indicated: 1:31
